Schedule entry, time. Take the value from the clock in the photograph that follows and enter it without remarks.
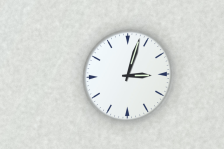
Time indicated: 3:03
